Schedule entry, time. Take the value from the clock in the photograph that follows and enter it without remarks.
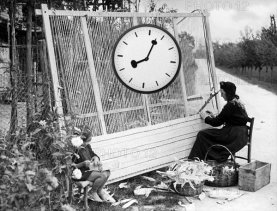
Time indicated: 8:03
